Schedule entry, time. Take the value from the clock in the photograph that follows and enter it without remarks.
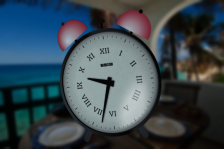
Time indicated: 9:33
